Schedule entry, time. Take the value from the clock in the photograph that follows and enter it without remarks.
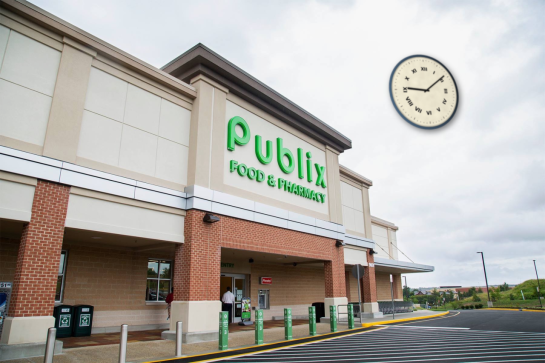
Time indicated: 9:09
